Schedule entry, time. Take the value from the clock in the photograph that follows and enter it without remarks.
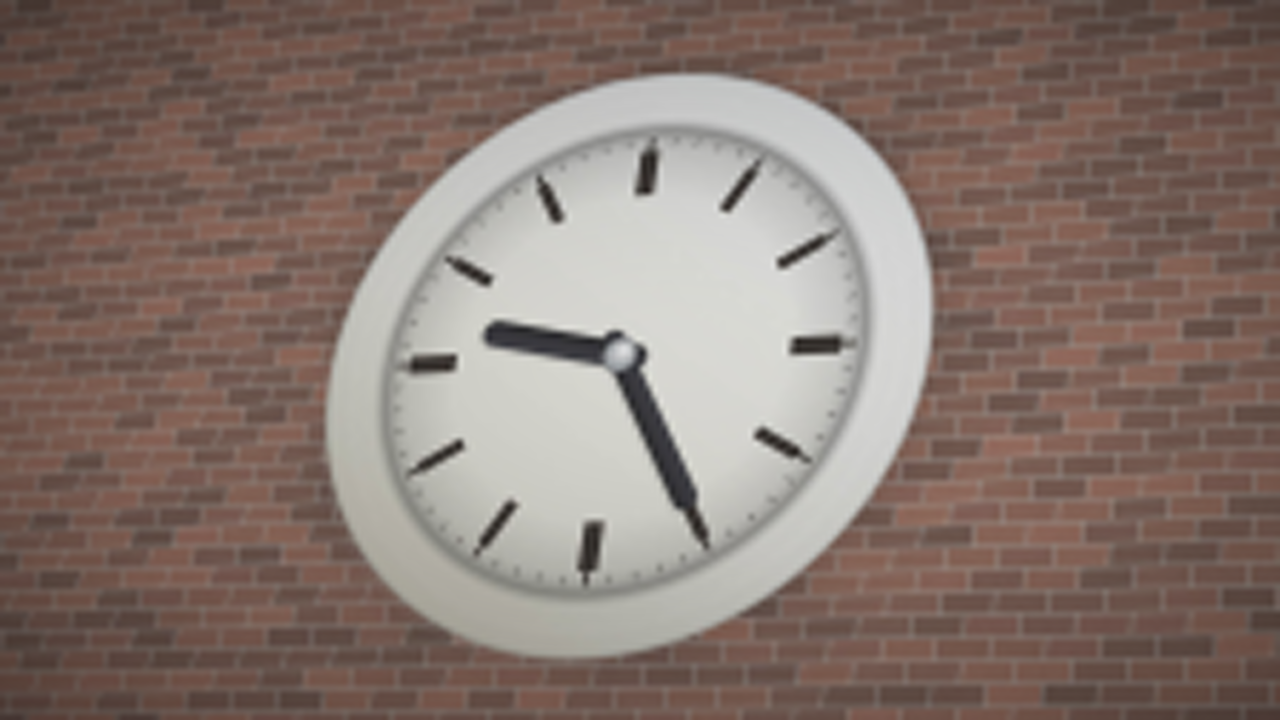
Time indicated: 9:25
